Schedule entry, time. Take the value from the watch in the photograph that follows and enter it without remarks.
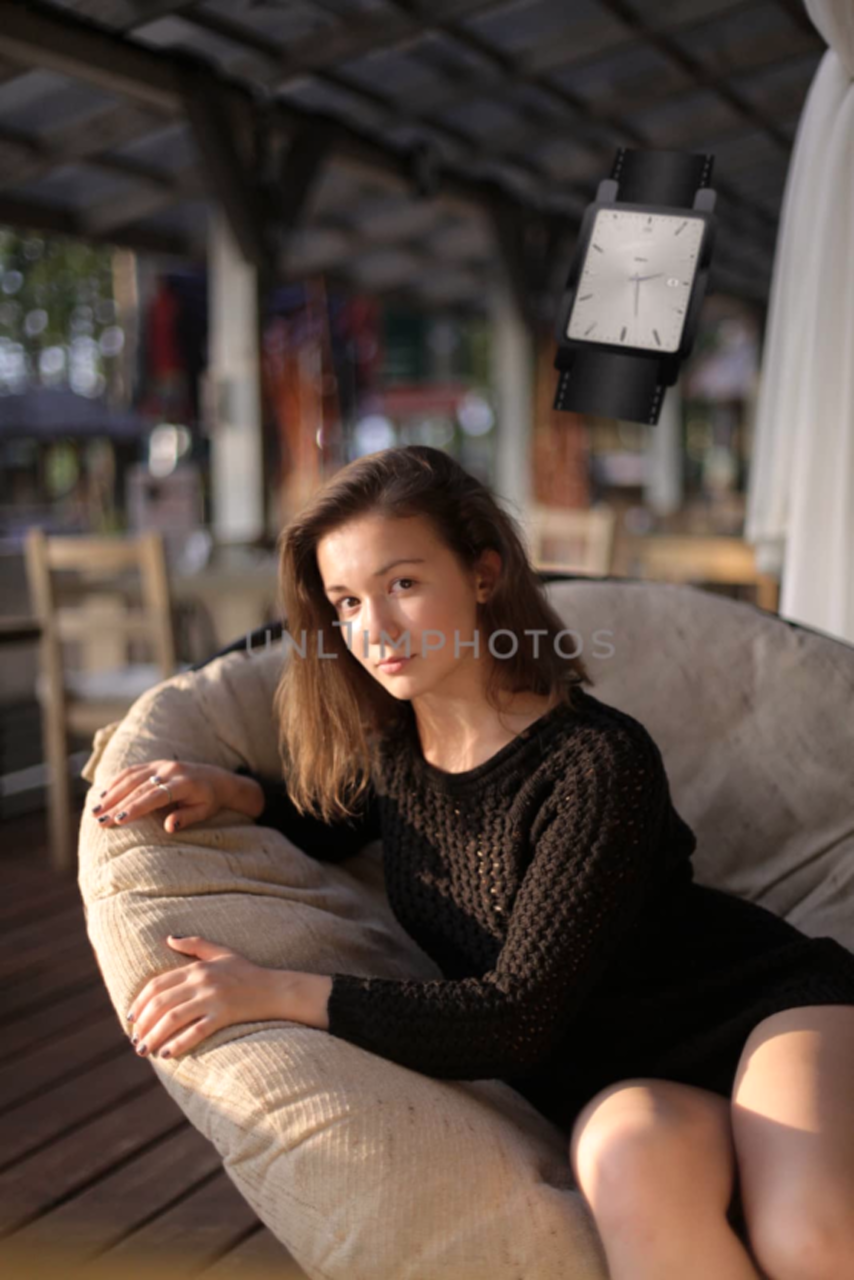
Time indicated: 2:28
